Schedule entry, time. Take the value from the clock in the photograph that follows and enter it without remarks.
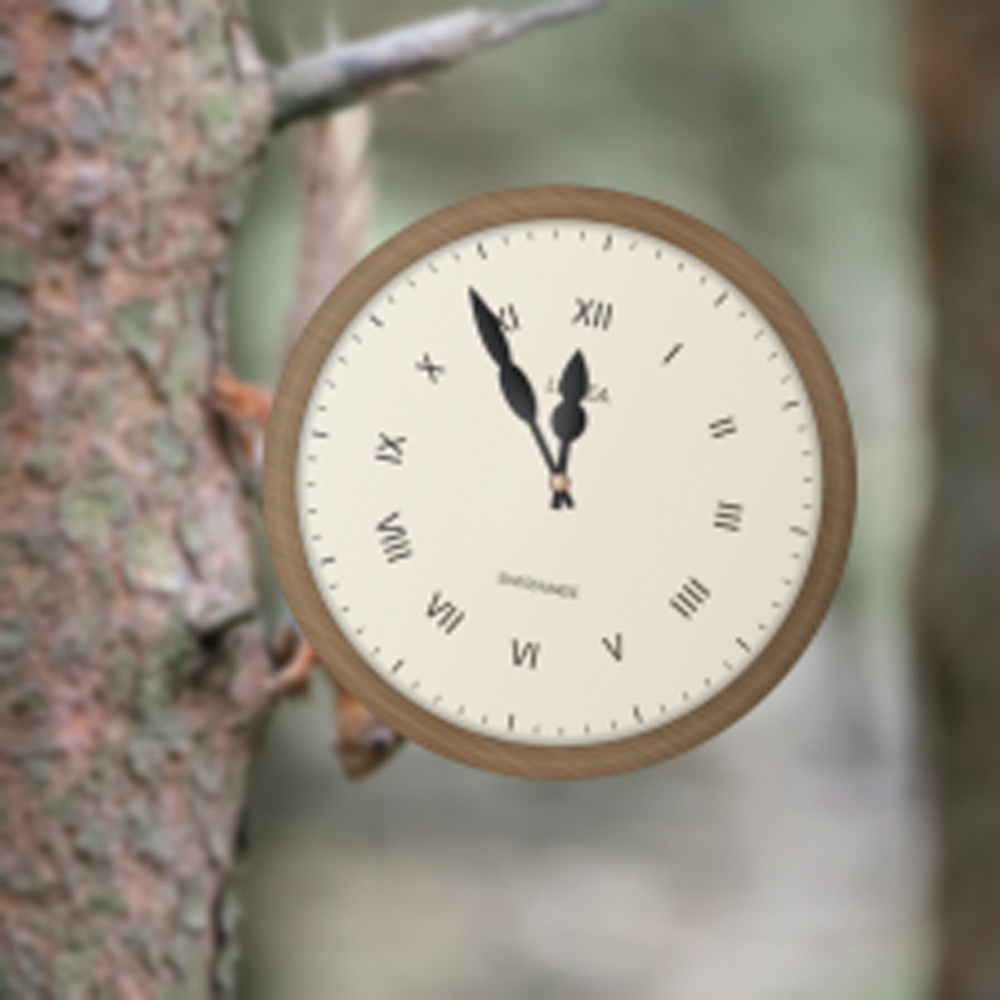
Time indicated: 11:54
